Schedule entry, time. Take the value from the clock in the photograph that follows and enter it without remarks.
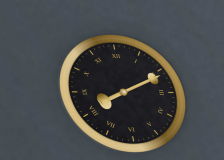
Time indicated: 8:11
